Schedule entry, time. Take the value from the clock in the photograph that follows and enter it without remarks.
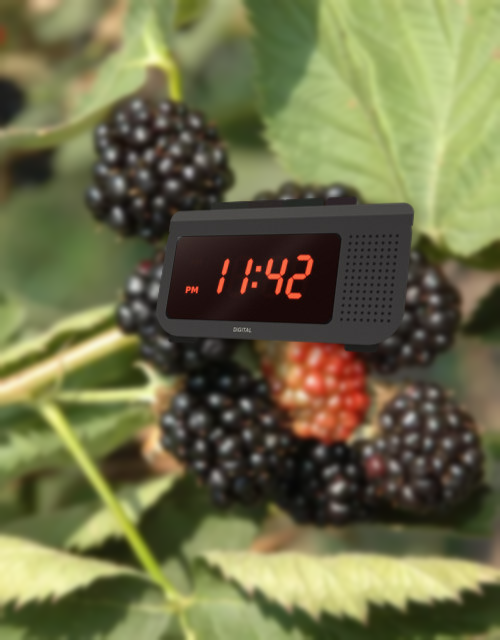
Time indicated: 11:42
